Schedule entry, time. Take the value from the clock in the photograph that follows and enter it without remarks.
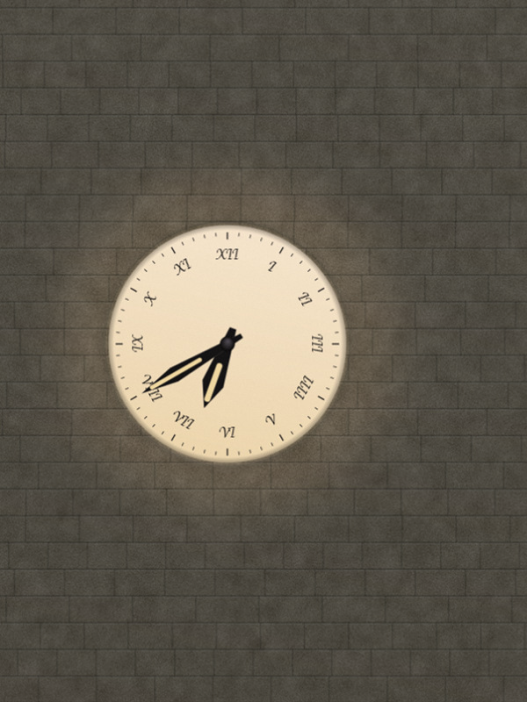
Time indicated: 6:40
